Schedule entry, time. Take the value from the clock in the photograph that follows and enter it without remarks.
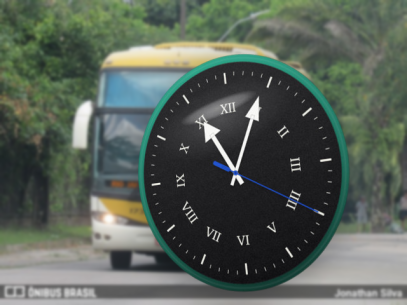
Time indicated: 11:04:20
